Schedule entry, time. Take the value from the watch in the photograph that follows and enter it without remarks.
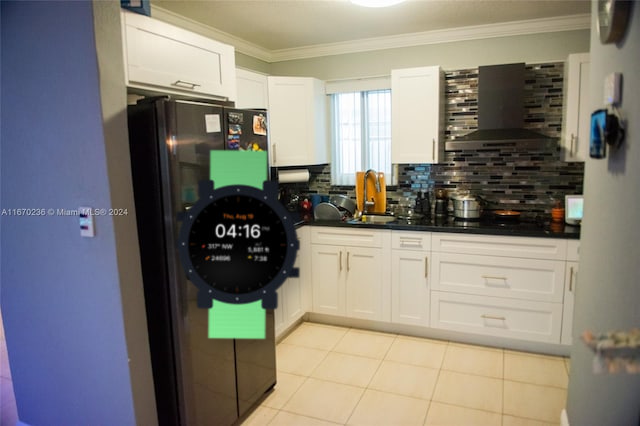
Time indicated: 4:16
